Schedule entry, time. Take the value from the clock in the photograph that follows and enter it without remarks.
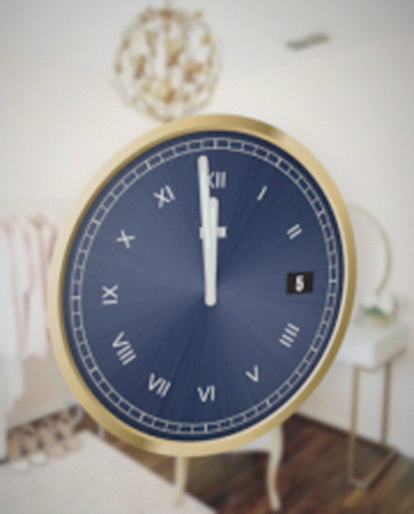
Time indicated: 11:59
